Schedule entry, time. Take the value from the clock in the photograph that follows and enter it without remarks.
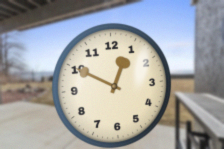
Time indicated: 12:50
